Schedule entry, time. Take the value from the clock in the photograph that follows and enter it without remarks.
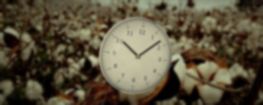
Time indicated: 10:08
